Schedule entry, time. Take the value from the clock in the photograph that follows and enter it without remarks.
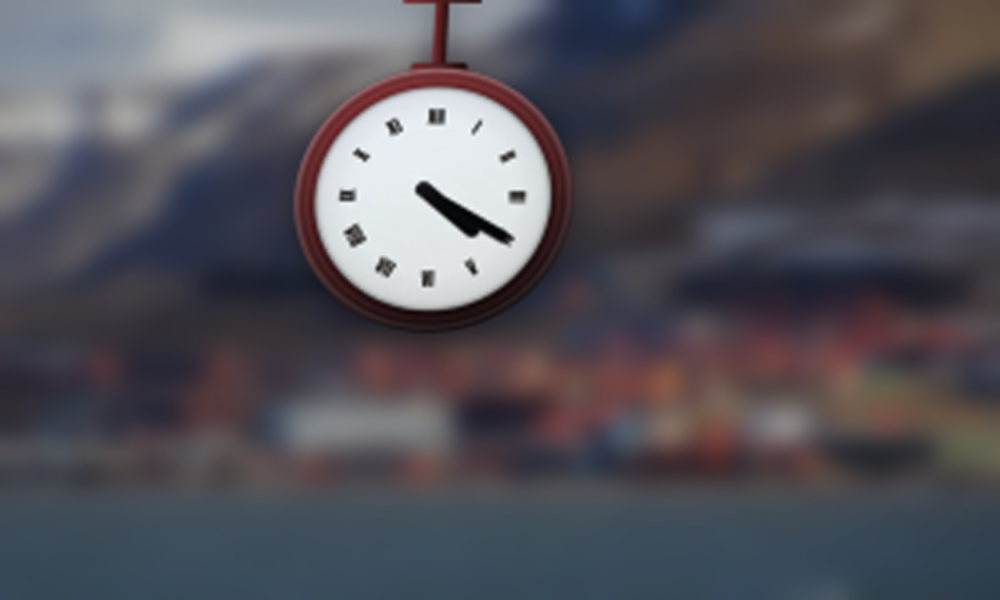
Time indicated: 4:20
